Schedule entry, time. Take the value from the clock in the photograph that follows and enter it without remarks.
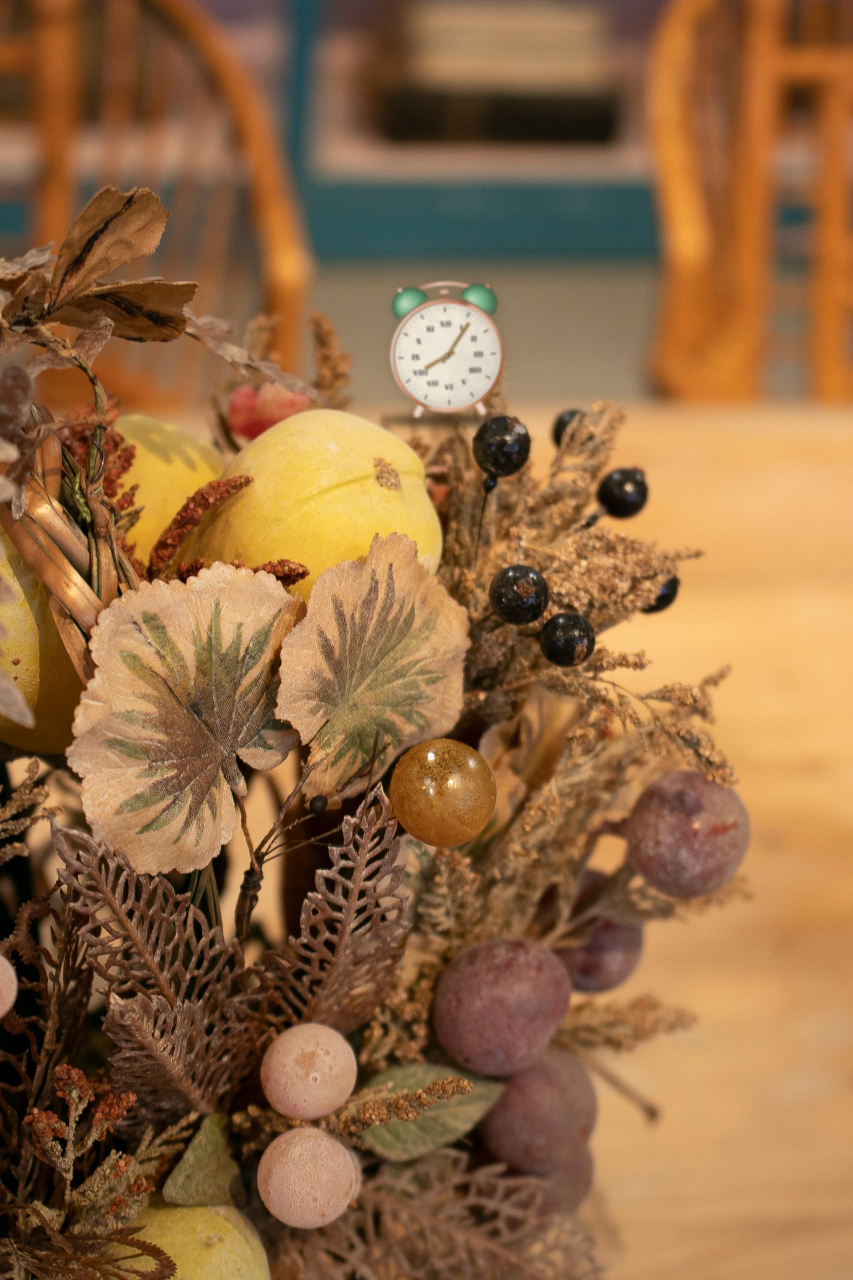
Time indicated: 8:06
